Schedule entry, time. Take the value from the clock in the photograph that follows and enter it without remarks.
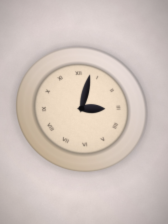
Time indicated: 3:03
